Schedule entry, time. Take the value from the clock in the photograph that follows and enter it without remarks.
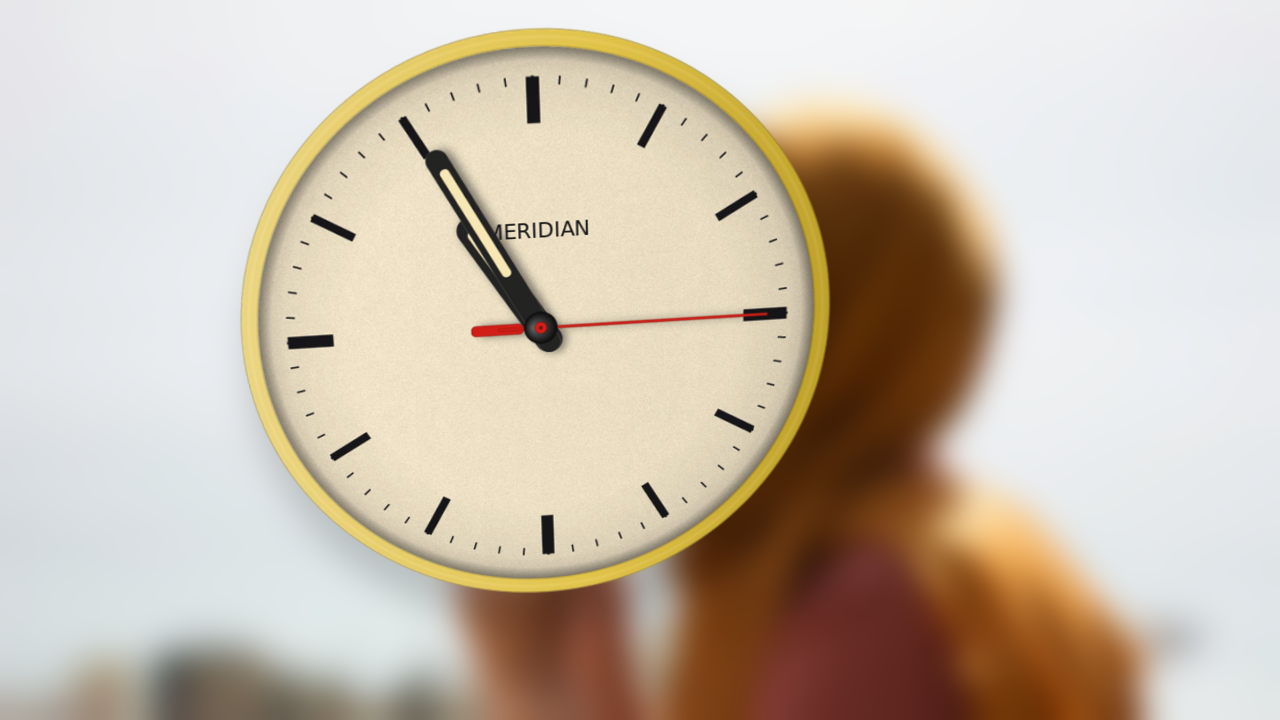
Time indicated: 10:55:15
